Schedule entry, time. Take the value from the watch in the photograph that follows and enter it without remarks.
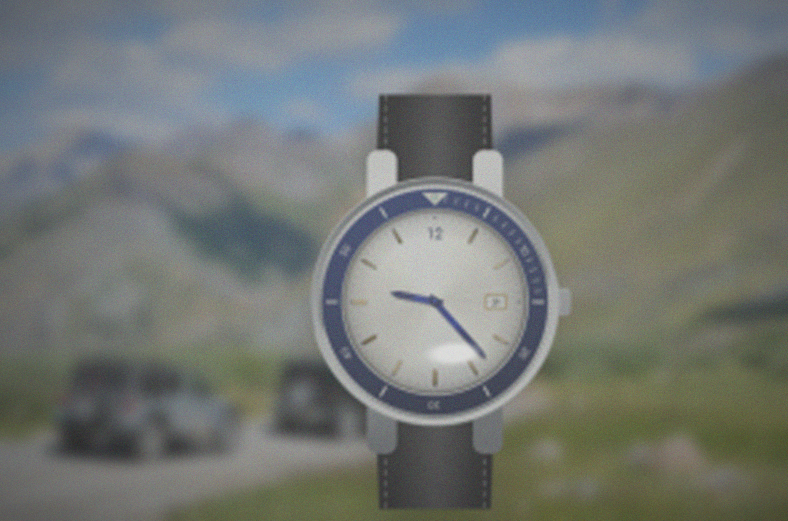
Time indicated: 9:23
